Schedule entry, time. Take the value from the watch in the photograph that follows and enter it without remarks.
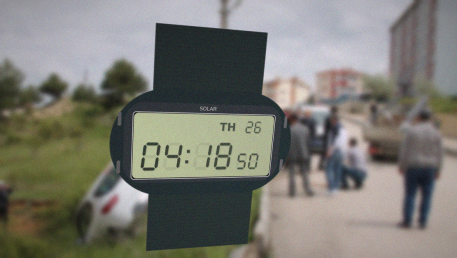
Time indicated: 4:18:50
